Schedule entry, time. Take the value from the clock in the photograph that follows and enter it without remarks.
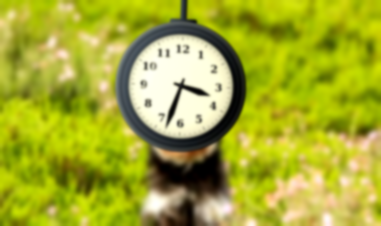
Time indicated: 3:33
